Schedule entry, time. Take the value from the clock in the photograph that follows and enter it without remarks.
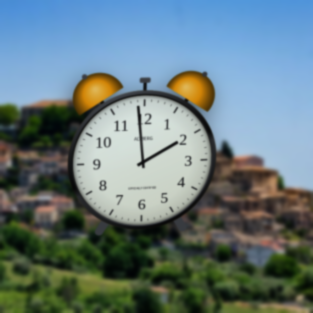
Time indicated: 1:59
